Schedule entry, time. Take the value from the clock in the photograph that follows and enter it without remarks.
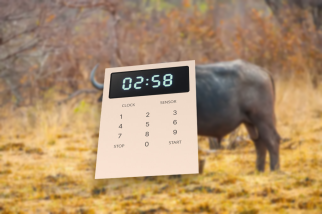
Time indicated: 2:58
